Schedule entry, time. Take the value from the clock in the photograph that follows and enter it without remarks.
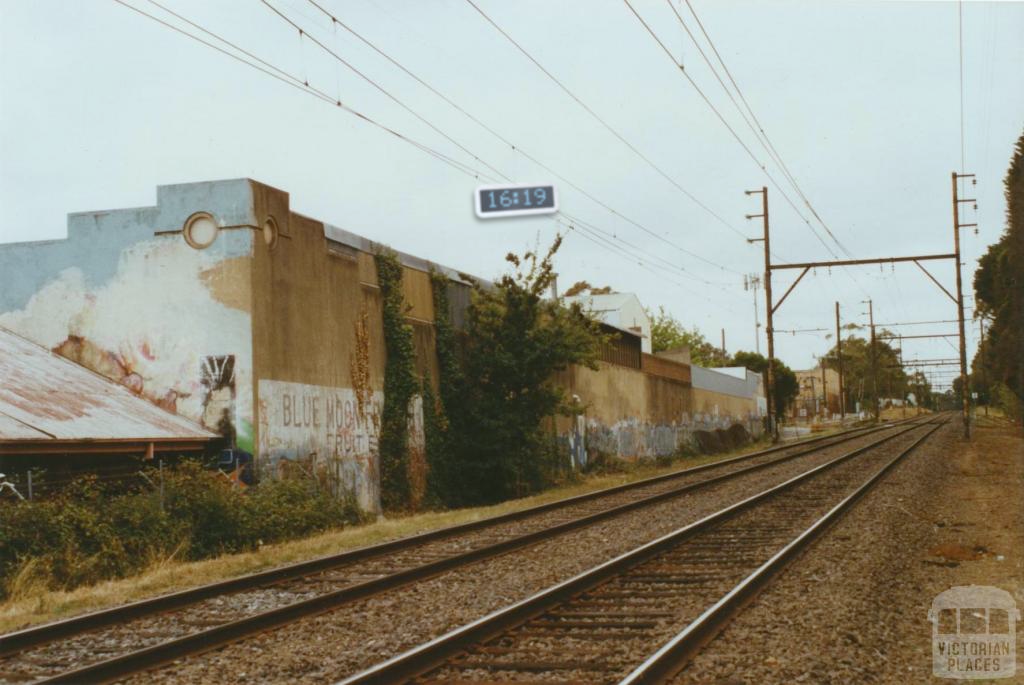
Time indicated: 16:19
